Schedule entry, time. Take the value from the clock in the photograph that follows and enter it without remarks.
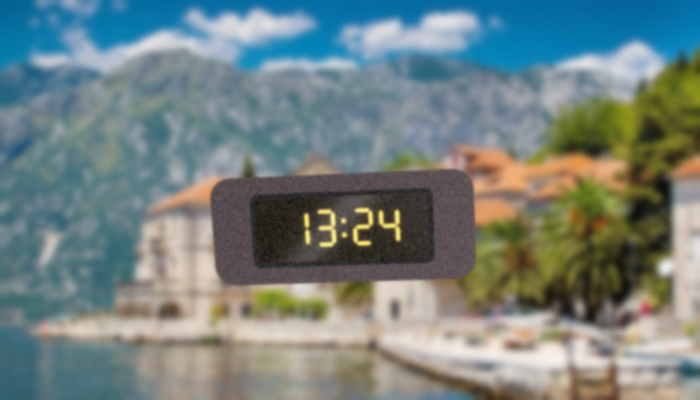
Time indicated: 13:24
